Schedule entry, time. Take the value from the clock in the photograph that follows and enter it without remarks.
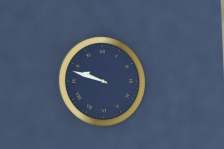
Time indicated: 9:48
